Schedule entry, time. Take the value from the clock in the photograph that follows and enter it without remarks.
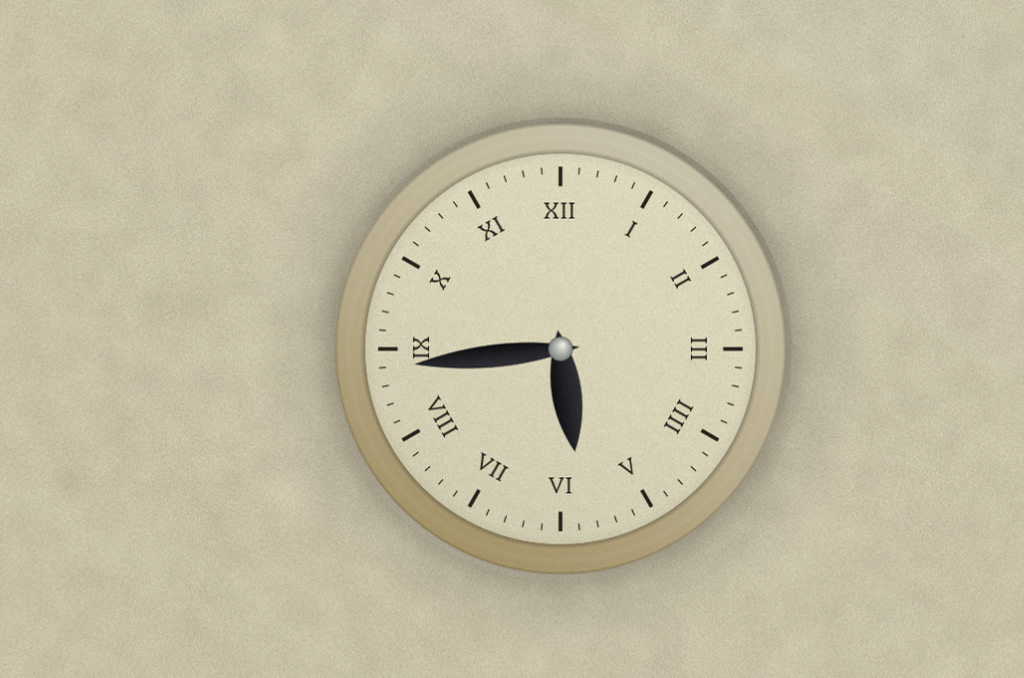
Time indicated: 5:44
